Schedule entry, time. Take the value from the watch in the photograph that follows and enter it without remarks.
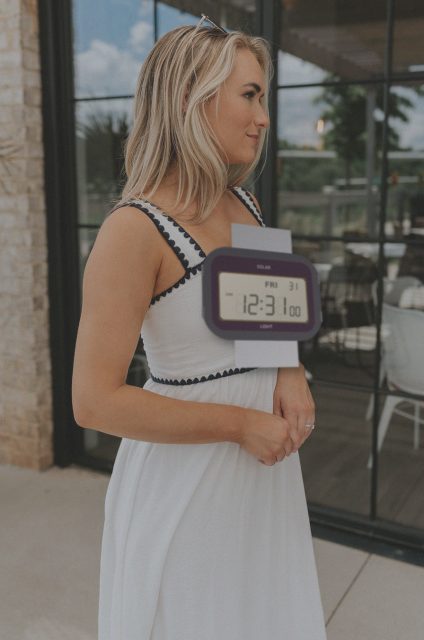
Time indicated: 12:31:00
